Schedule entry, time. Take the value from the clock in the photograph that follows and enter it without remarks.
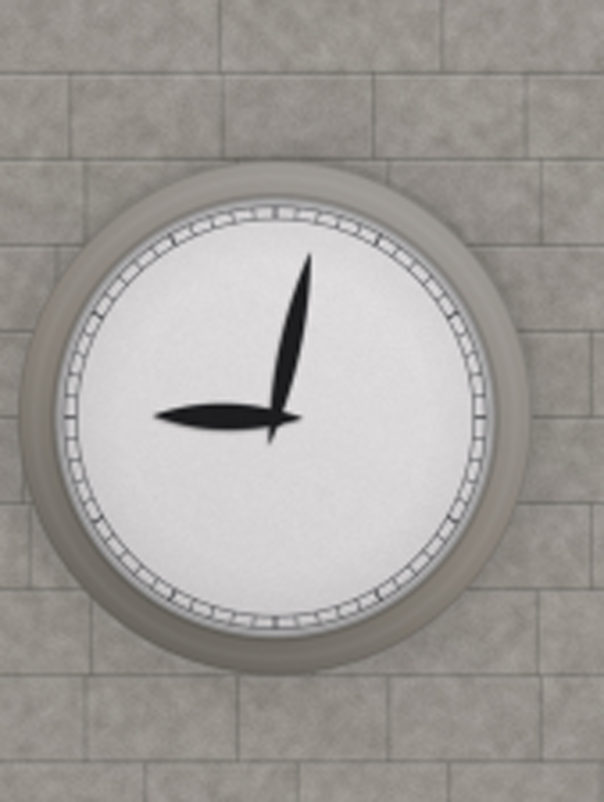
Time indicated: 9:02
